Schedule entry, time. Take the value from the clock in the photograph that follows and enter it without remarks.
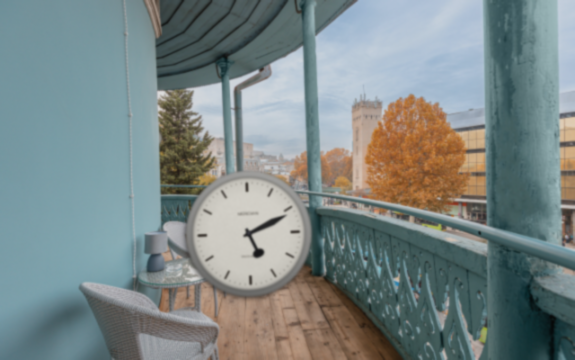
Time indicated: 5:11
